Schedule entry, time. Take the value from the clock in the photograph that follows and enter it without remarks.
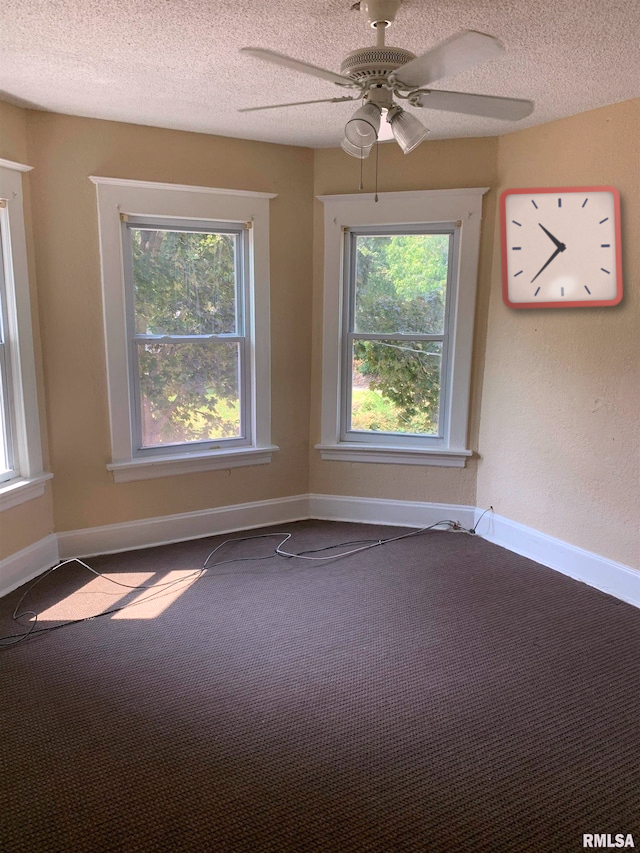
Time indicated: 10:37
